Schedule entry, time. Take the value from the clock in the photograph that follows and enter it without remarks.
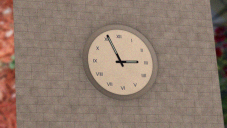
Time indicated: 2:56
